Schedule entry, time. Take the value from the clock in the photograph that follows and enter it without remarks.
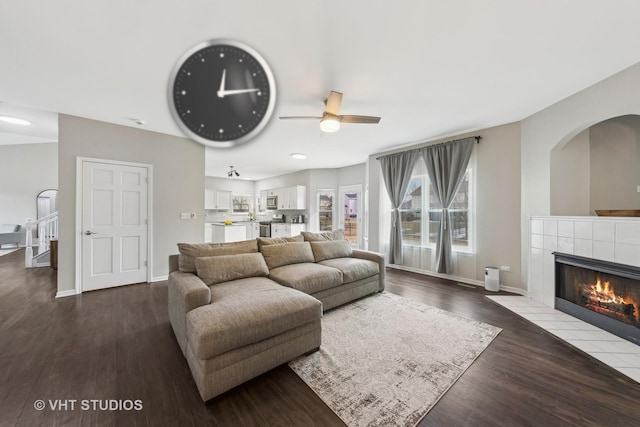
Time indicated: 12:14
